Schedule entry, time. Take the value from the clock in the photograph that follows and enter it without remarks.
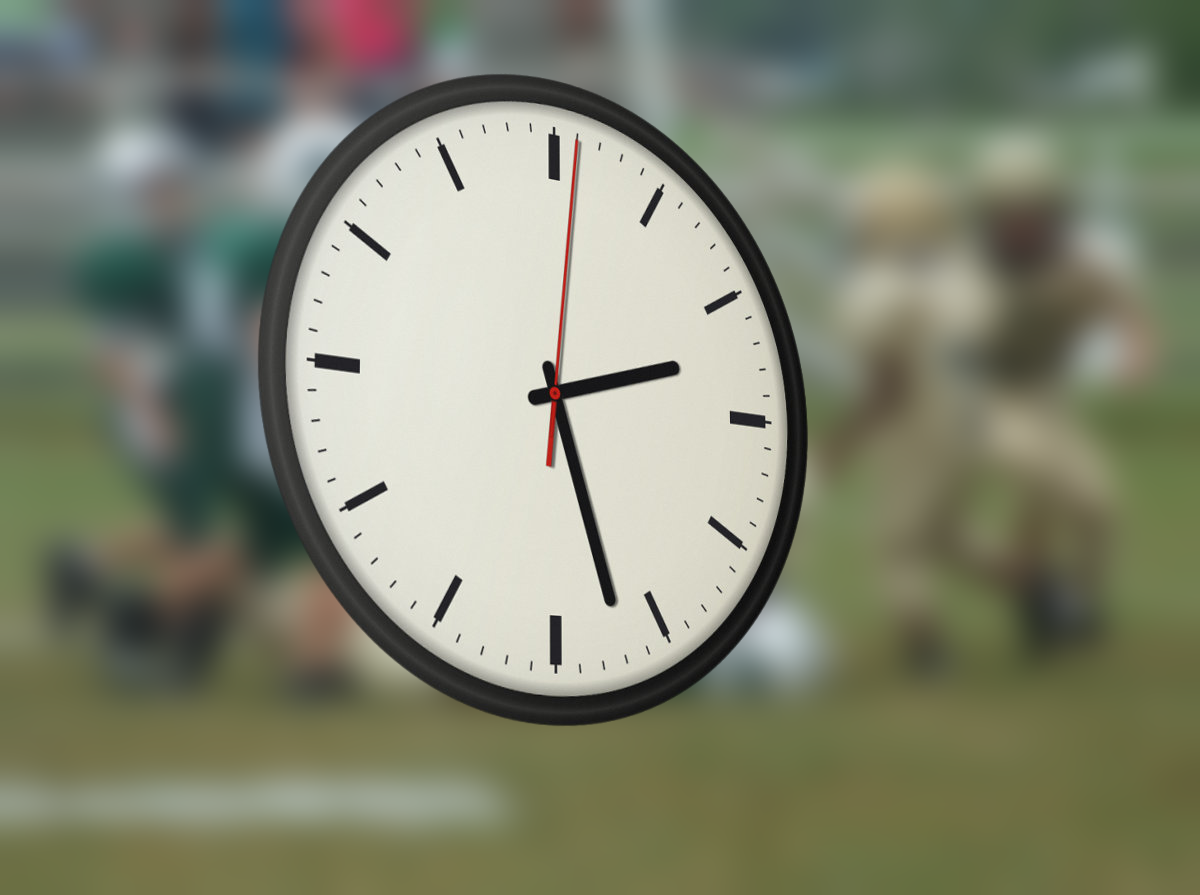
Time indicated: 2:27:01
